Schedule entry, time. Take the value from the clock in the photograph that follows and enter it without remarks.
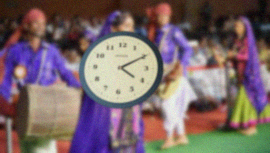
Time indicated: 4:10
